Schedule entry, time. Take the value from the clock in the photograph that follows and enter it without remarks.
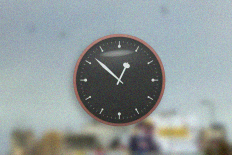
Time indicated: 12:52
